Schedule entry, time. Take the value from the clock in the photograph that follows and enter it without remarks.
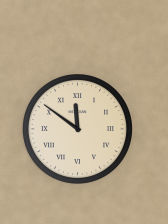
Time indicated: 11:51
